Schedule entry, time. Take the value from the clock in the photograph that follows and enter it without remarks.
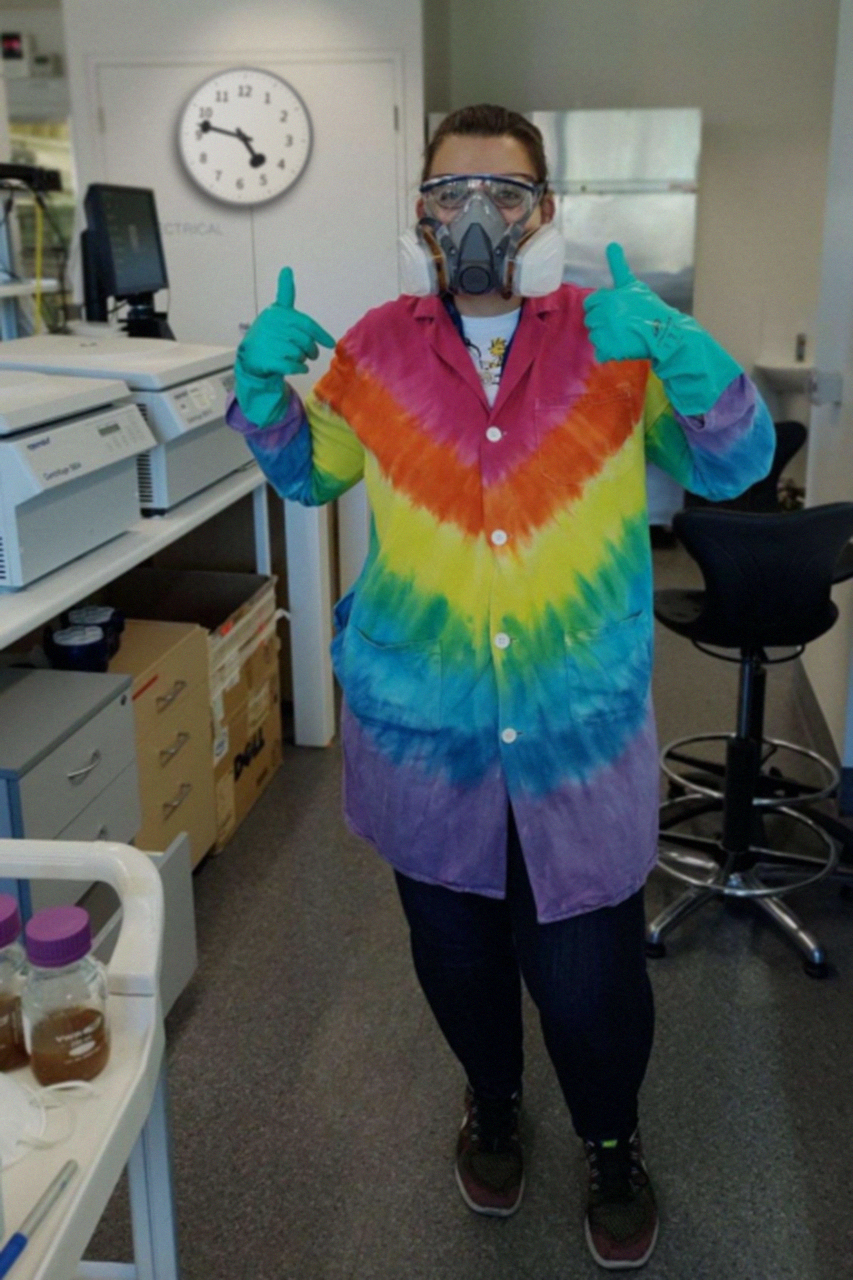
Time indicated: 4:47
